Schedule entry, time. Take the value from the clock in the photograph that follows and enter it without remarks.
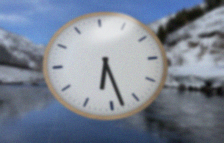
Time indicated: 6:28
